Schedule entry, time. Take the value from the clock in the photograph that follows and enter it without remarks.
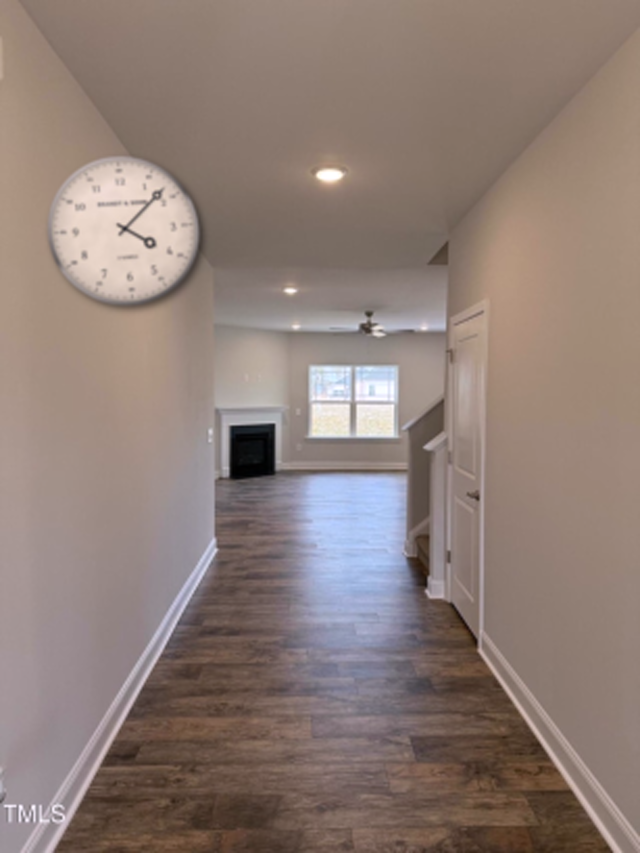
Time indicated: 4:08
